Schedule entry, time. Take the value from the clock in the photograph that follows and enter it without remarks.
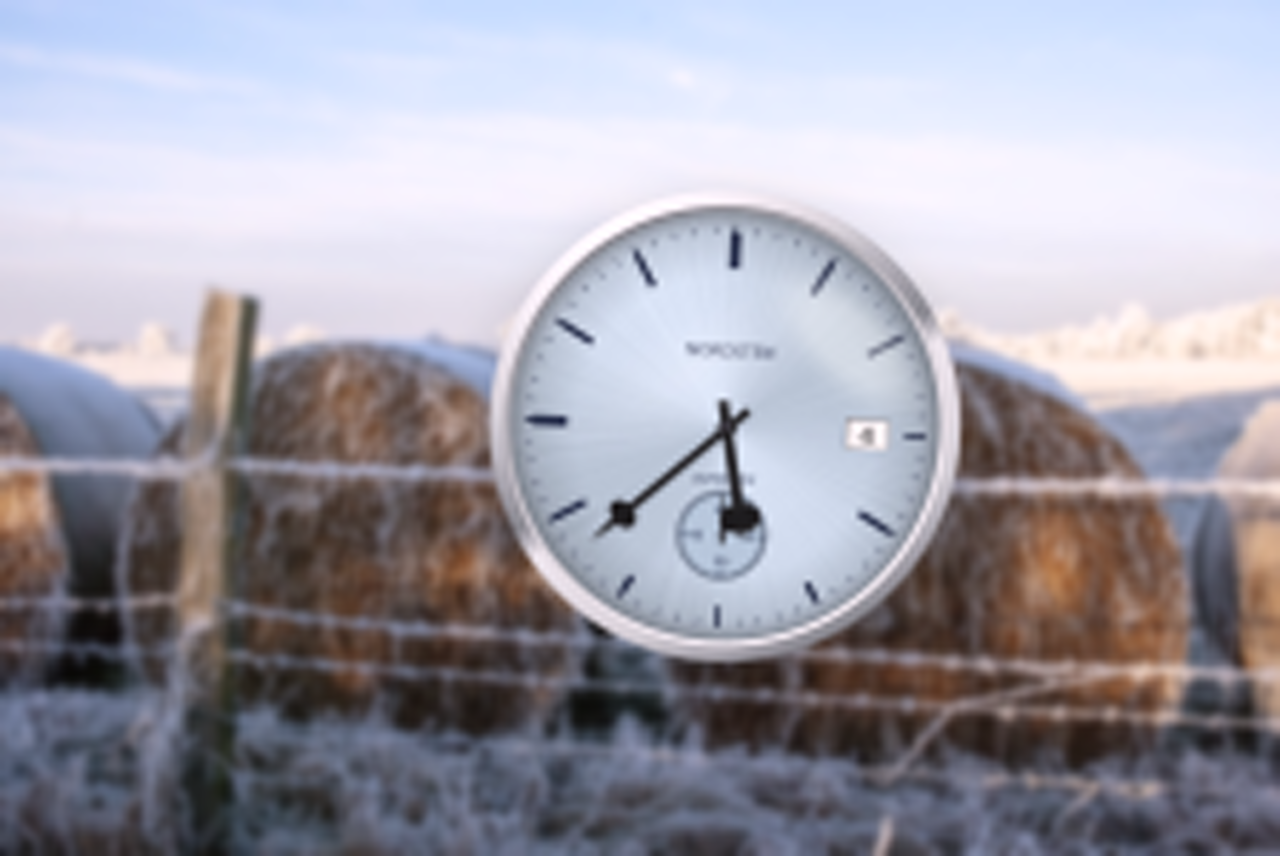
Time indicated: 5:38
